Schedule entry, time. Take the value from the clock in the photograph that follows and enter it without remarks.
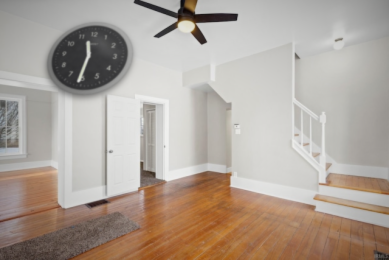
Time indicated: 11:31
